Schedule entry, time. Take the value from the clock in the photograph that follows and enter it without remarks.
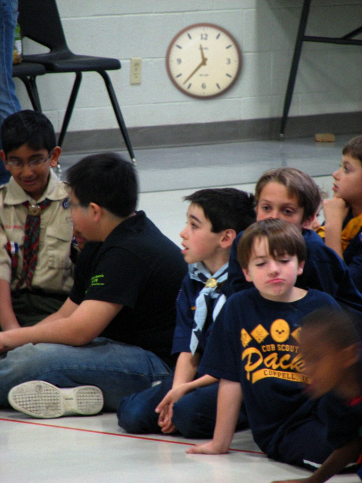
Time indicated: 11:37
